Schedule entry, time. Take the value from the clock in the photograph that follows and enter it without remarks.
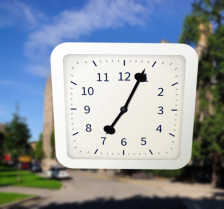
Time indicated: 7:04
